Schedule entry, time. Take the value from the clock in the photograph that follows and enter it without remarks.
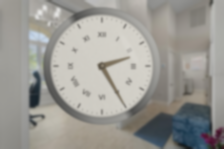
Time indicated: 2:25
